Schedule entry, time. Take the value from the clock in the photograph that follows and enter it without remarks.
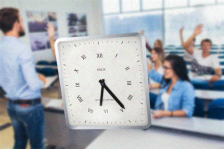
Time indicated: 6:24
